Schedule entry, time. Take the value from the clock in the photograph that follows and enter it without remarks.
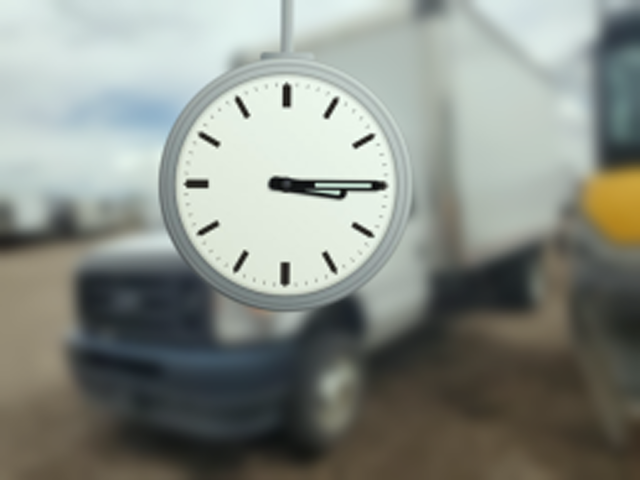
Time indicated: 3:15
